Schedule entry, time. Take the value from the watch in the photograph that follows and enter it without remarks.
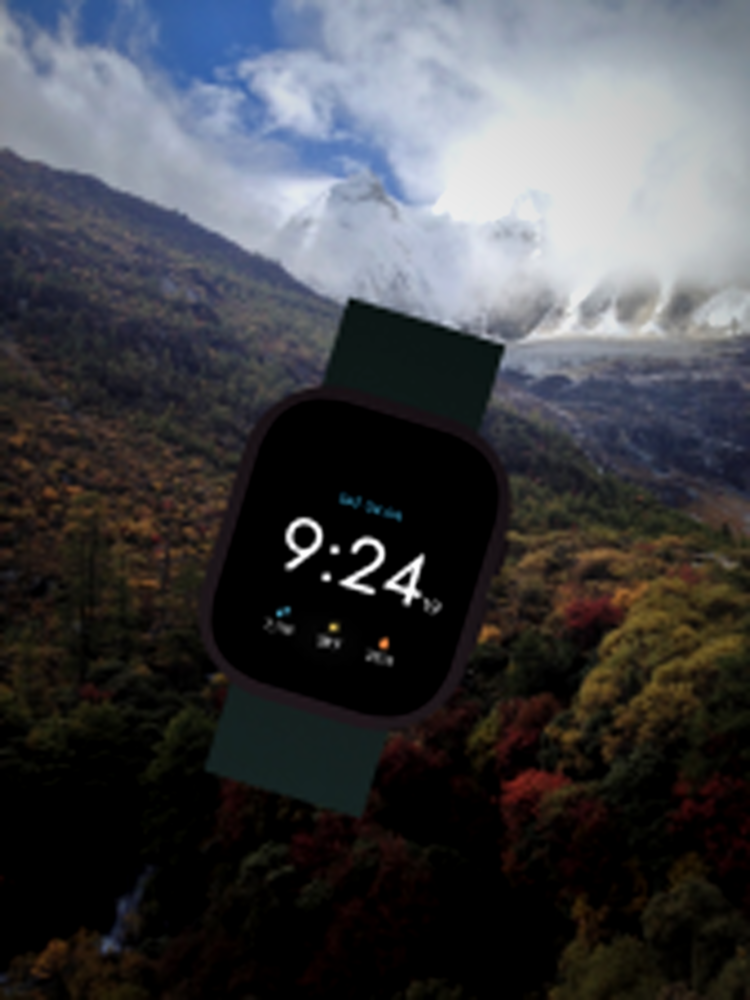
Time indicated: 9:24
